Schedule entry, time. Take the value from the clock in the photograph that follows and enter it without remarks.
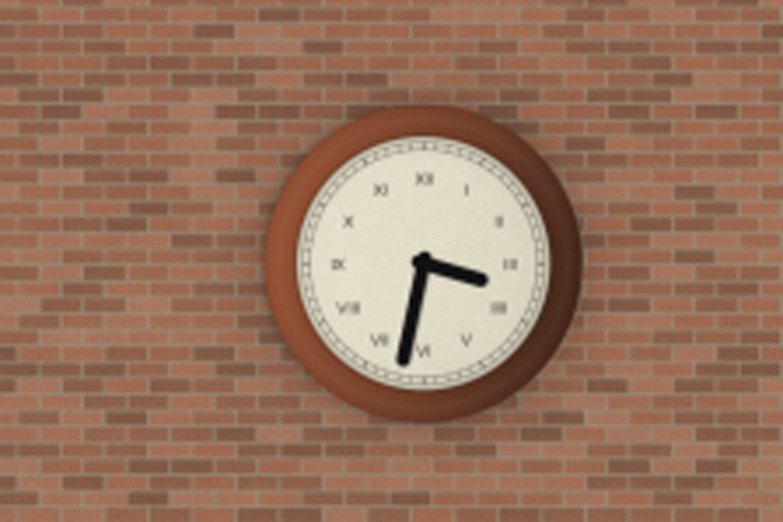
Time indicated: 3:32
